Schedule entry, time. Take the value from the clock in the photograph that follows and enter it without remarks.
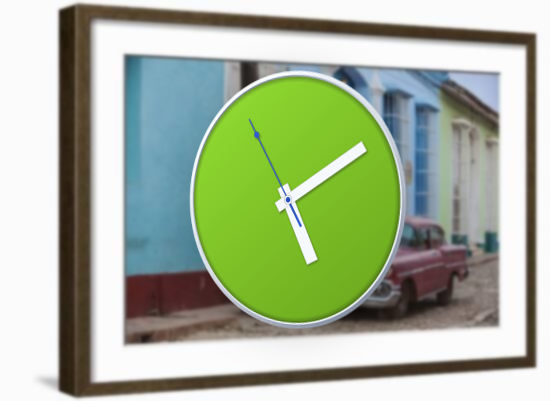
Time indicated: 5:09:55
